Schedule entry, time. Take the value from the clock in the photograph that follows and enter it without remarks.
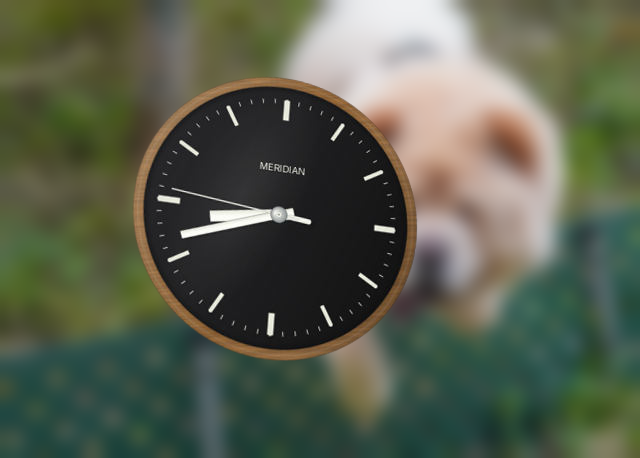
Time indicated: 8:41:46
